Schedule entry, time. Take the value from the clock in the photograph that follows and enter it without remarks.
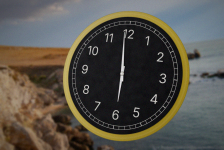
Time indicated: 5:59
